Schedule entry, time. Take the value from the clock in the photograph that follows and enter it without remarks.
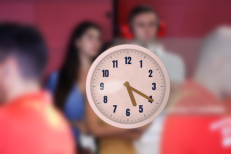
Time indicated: 5:20
